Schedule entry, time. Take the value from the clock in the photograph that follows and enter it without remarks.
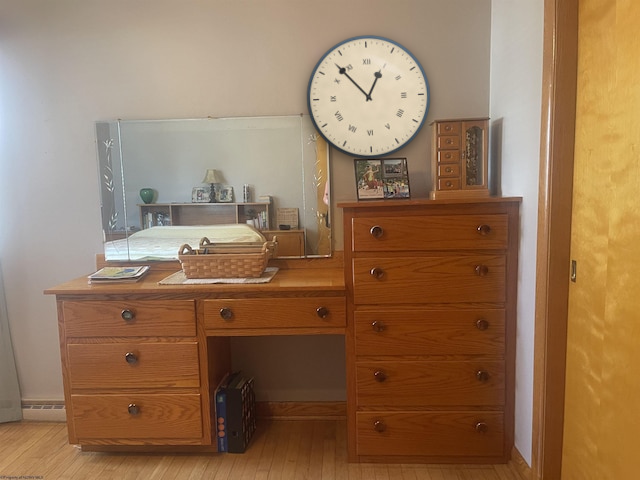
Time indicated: 12:53
